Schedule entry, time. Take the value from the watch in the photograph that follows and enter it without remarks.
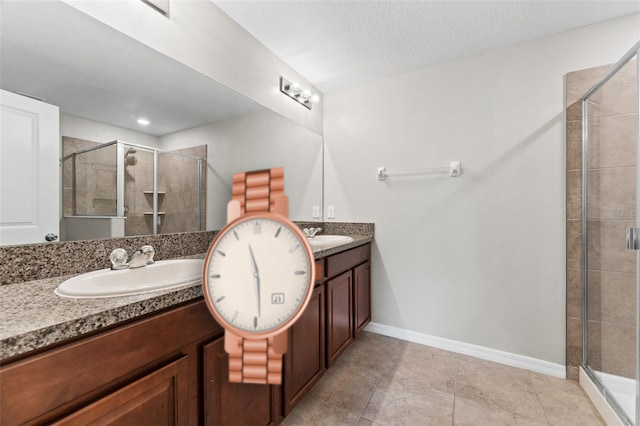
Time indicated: 11:29
